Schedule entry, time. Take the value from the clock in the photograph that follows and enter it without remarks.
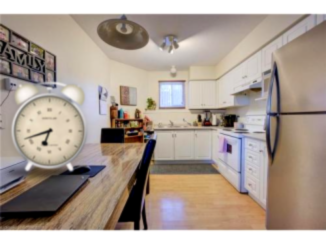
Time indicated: 6:42
